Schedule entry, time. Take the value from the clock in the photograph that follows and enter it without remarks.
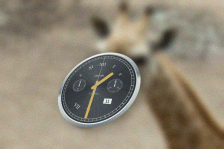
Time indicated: 1:30
